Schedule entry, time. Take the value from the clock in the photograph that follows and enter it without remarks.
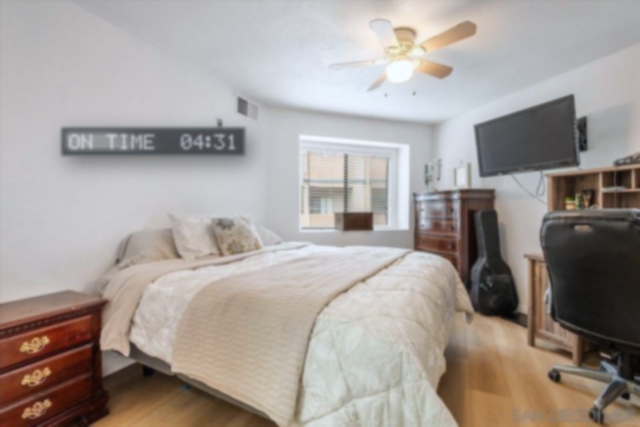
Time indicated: 4:31
